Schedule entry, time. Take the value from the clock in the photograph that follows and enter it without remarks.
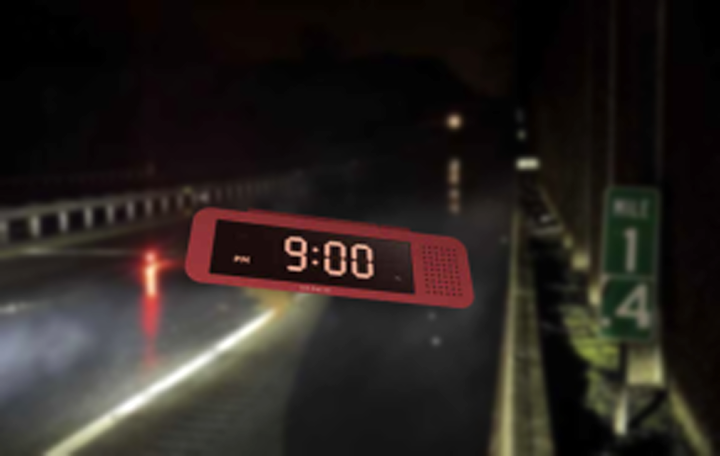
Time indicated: 9:00
